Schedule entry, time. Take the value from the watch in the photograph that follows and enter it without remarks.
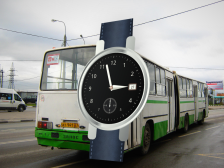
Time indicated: 2:57
